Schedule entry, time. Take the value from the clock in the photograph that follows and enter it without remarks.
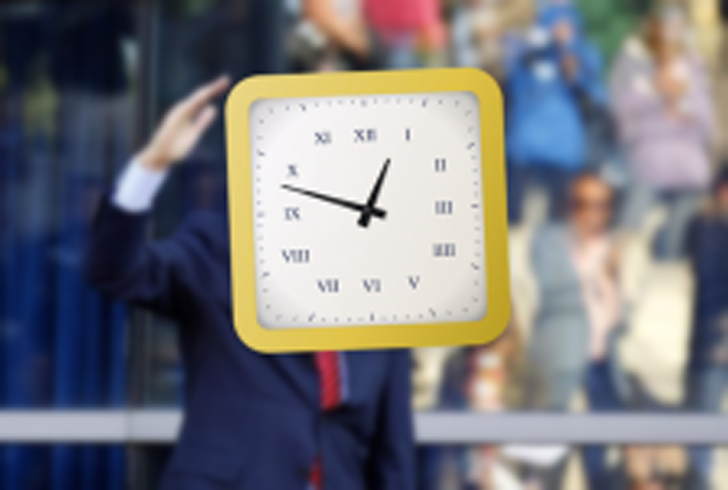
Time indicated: 12:48
